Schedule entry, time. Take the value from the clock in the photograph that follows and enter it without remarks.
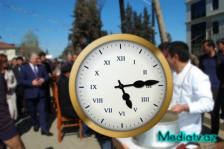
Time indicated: 5:14
